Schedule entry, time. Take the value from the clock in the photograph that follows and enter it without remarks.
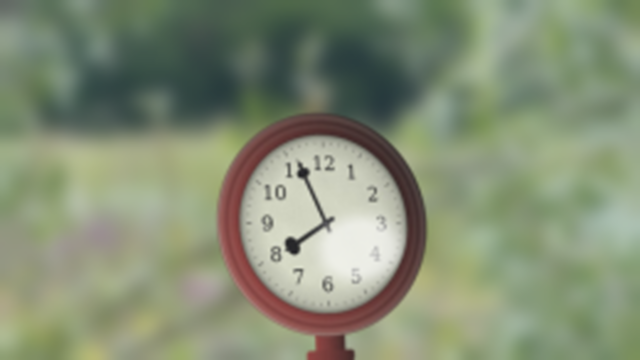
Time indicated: 7:56
